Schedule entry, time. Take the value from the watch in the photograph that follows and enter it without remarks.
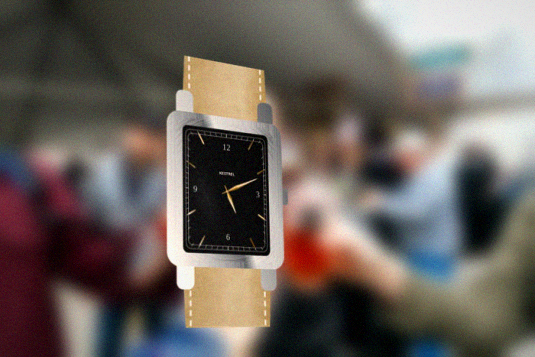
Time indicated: 5:11
